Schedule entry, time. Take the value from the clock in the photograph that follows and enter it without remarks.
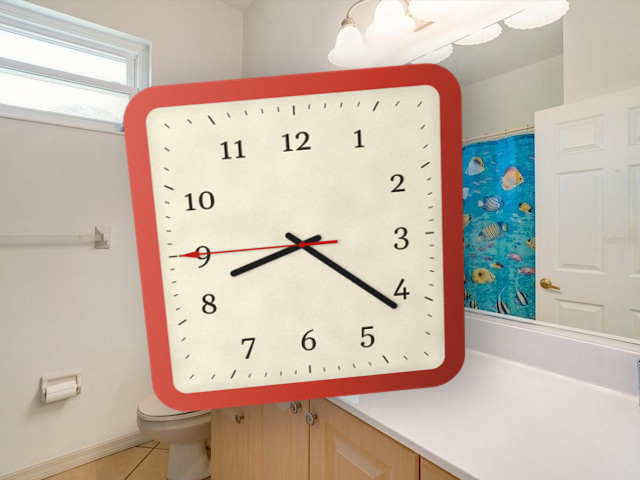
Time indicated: 8:21:45
